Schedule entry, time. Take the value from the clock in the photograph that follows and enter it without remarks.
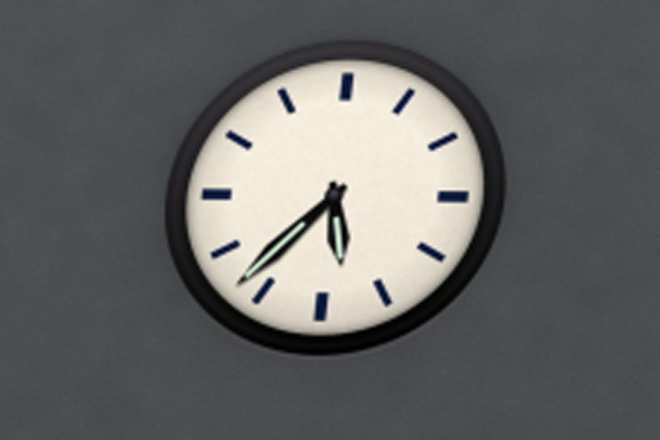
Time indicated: 5:37
